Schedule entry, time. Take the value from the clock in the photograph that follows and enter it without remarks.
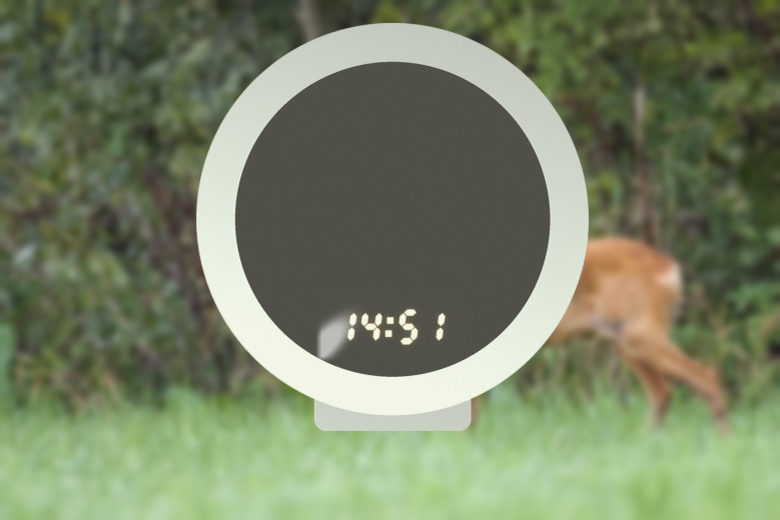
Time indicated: 14:51
